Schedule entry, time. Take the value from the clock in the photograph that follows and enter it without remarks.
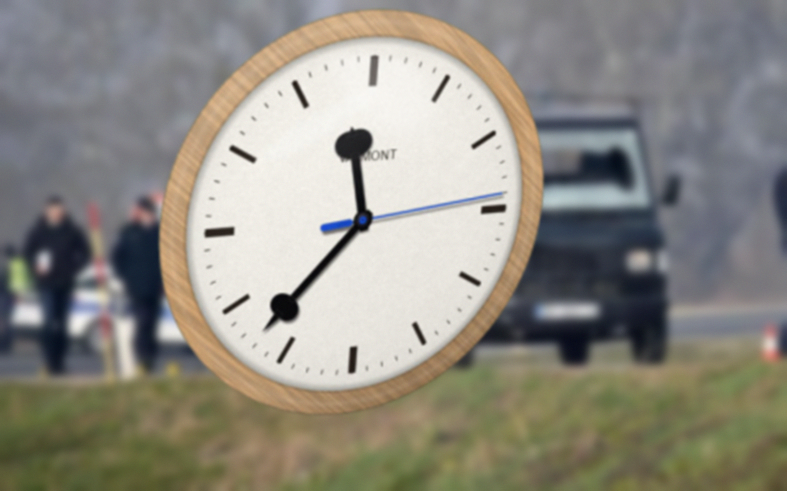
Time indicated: 11:37:14
